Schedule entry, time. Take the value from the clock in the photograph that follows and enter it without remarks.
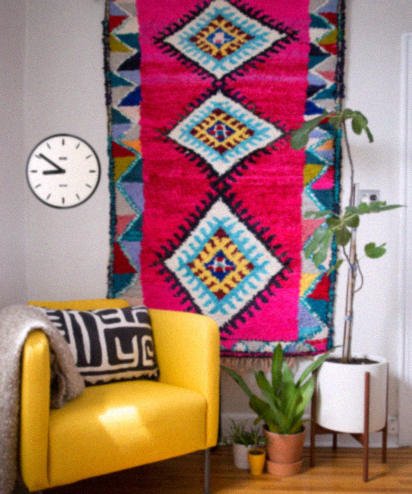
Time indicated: 8:51
